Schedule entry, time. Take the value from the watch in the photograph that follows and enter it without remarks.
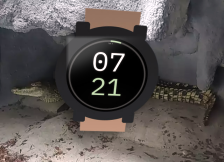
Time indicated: 7:21
